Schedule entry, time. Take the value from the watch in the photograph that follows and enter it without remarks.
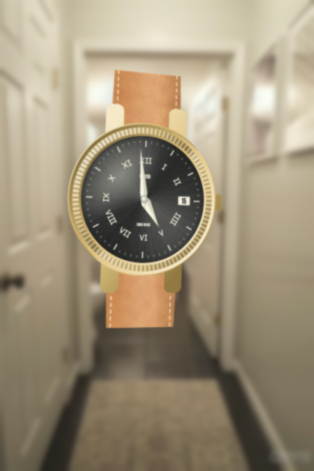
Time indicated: 4:59
